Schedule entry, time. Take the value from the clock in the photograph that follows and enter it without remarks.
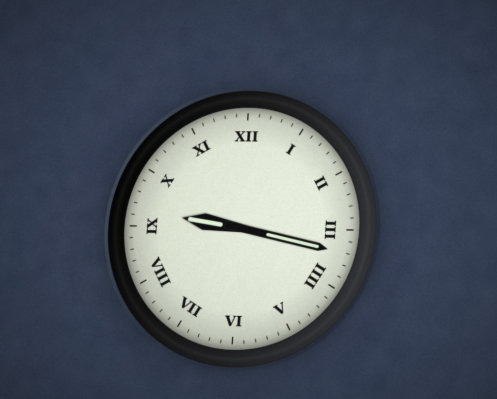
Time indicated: 9:17
